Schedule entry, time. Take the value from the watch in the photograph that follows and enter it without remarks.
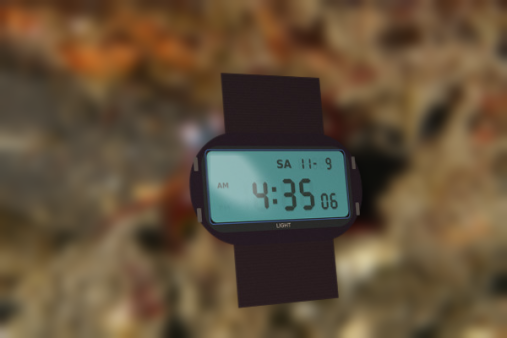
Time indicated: 4:35:06
